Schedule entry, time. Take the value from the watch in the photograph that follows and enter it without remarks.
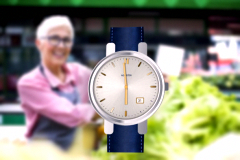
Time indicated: 5:59
